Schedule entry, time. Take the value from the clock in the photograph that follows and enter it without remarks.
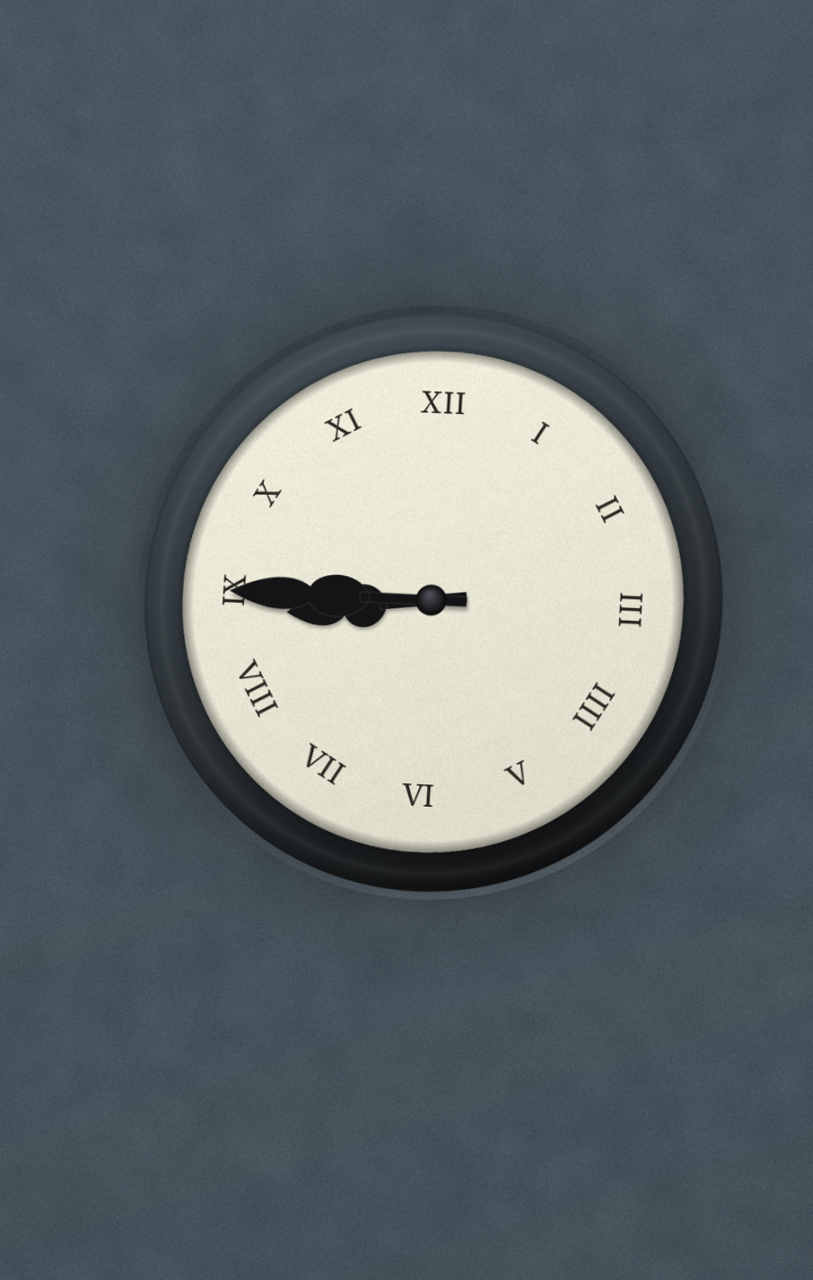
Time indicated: 8:45
